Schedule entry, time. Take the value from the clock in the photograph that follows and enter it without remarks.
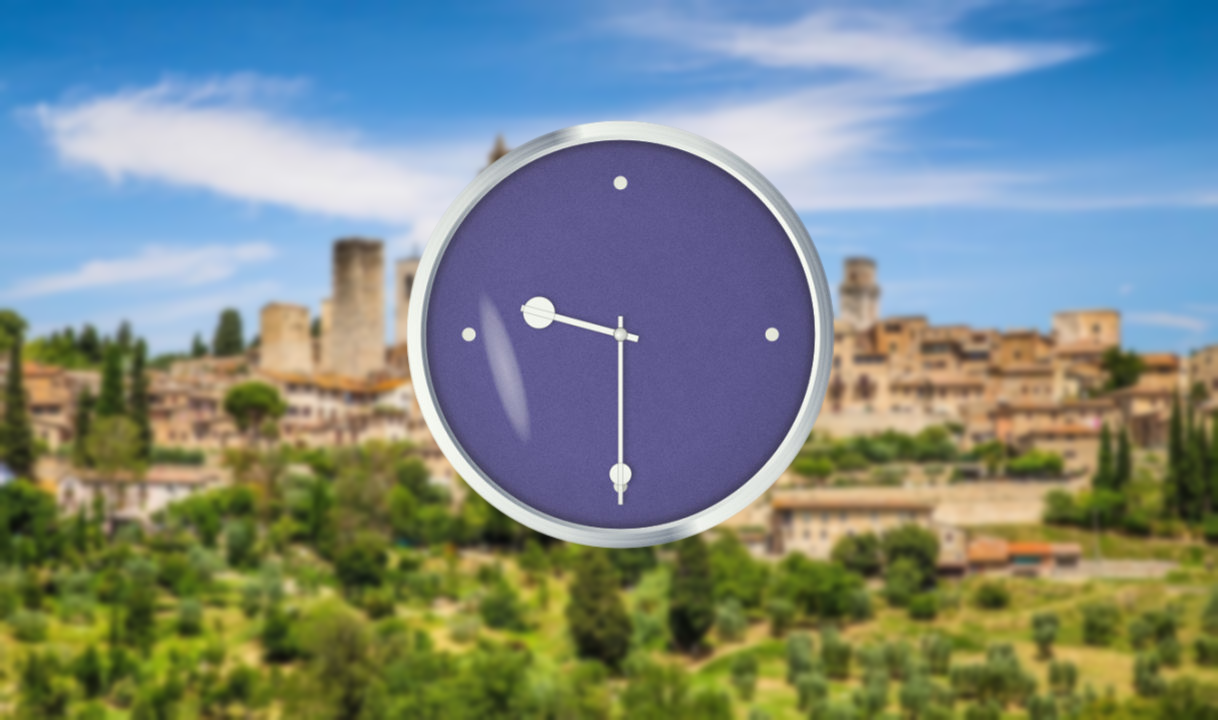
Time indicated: 9:30
